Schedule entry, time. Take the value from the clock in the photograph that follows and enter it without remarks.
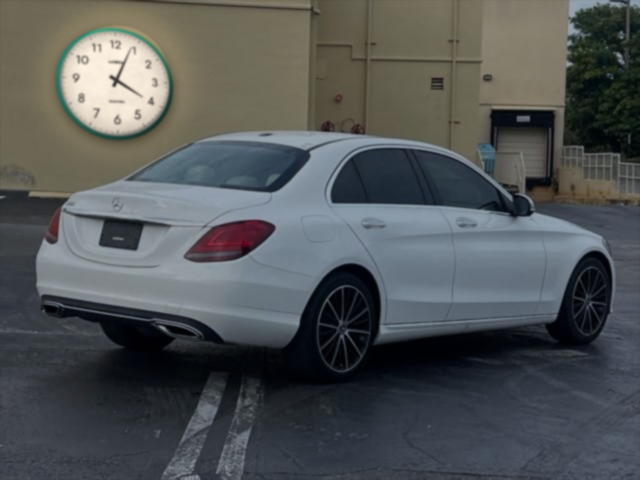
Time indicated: 4:04
